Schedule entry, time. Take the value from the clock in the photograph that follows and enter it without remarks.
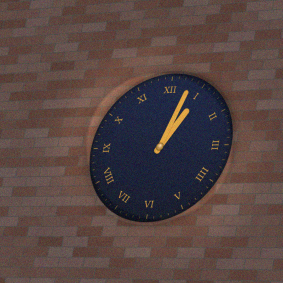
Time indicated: 1:03
